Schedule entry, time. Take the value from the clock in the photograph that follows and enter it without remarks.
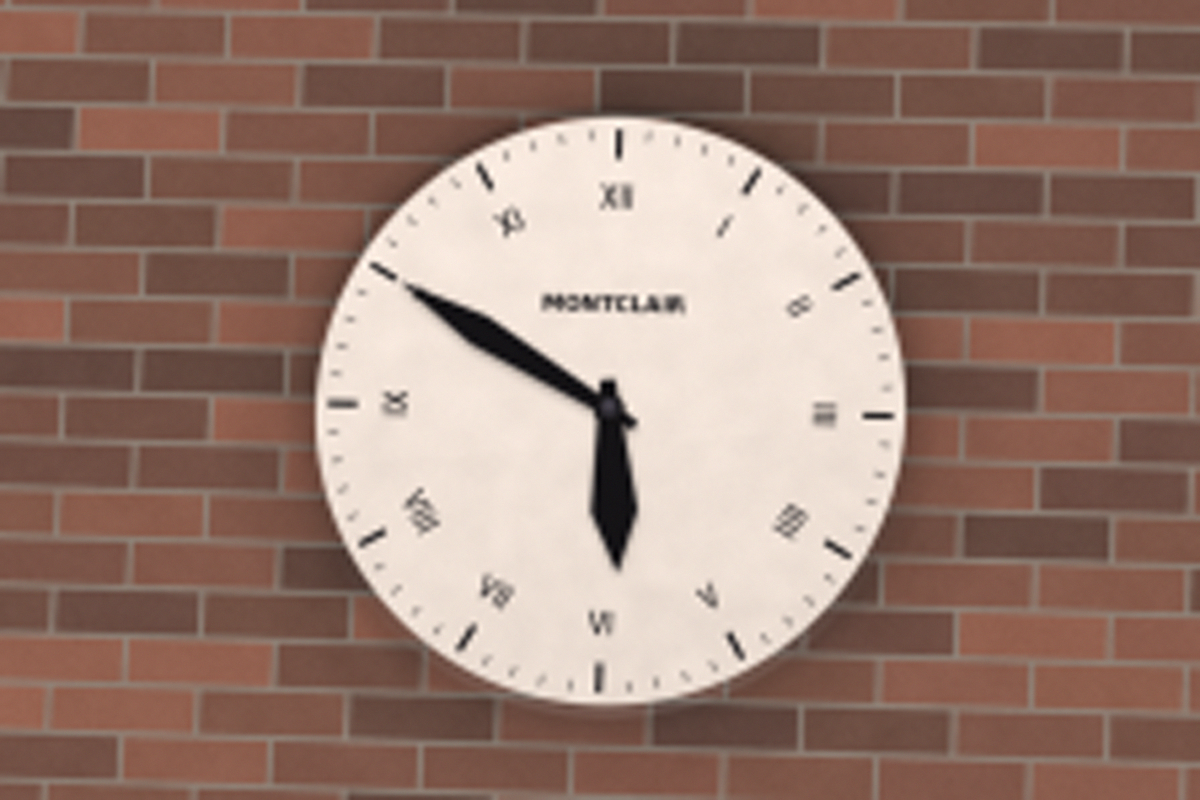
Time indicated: 5:50
